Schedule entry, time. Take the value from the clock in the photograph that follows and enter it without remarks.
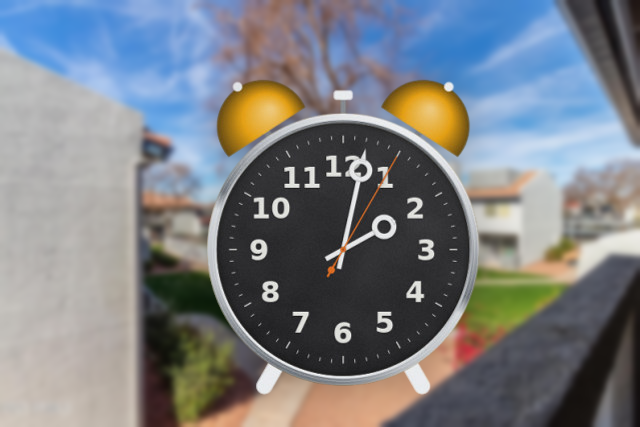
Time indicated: 2:02:05
